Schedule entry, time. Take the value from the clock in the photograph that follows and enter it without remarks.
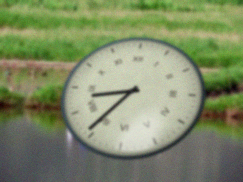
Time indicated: 8:36
